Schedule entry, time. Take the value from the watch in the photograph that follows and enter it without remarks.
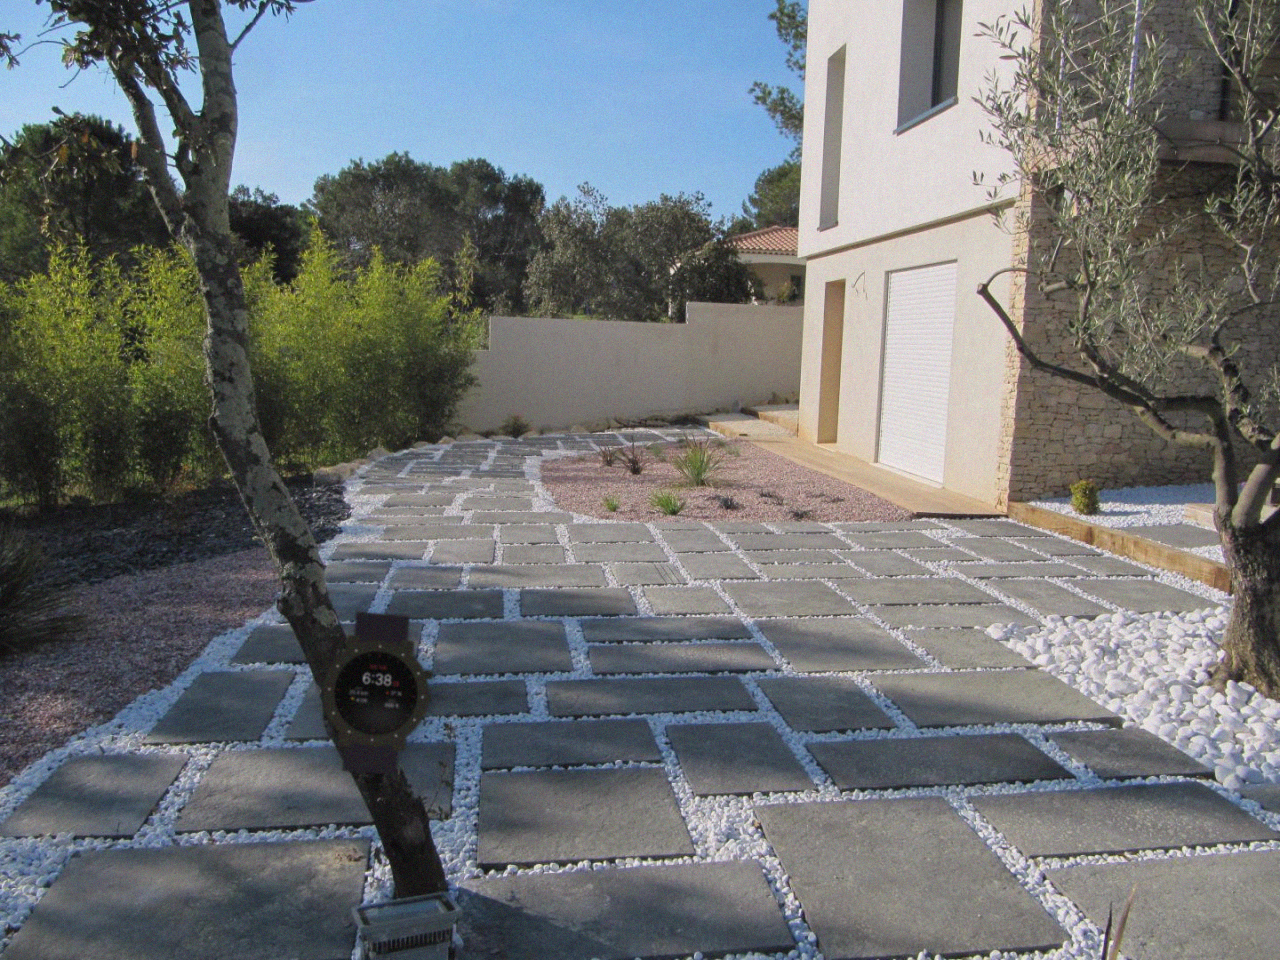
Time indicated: 6:38
